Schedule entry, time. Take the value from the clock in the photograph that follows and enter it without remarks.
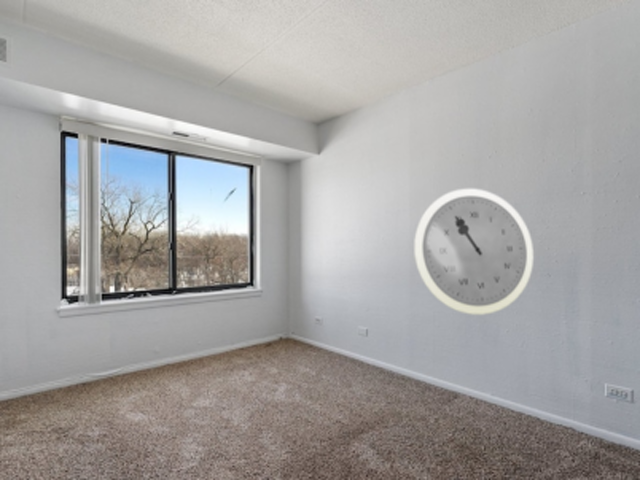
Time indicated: 10:55
